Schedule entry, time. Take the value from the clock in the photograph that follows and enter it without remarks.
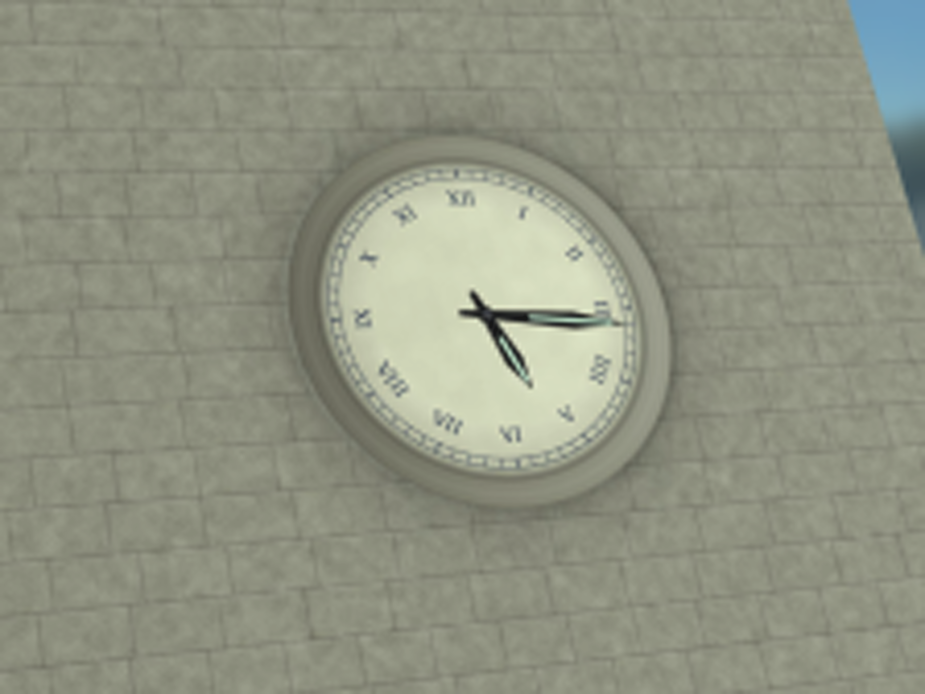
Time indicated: 5:16
